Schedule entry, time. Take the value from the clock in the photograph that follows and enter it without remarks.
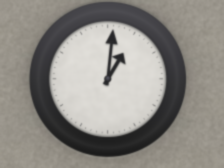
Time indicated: 1:01
